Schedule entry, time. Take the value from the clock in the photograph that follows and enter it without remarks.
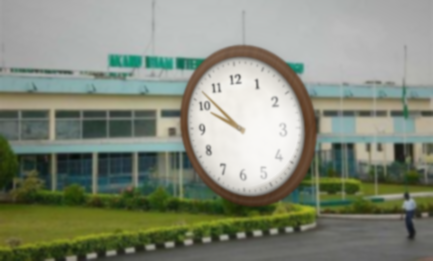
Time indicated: 9:52
